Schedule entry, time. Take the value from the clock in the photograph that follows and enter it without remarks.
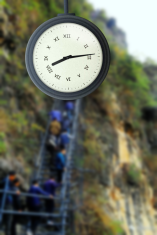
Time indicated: 8:14
